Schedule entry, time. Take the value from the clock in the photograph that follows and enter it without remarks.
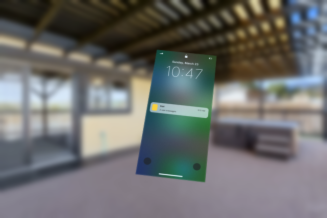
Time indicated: 10:47
